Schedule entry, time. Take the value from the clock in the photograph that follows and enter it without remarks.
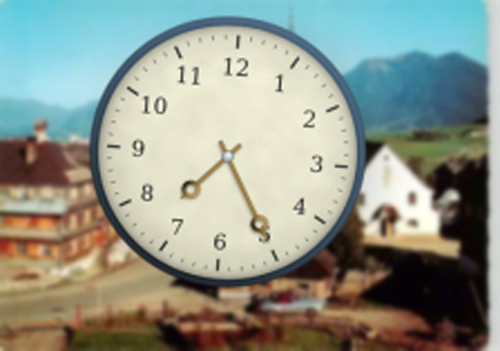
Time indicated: 7:25
